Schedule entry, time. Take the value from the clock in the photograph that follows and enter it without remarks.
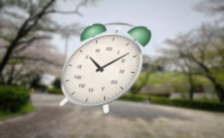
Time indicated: 10:08
